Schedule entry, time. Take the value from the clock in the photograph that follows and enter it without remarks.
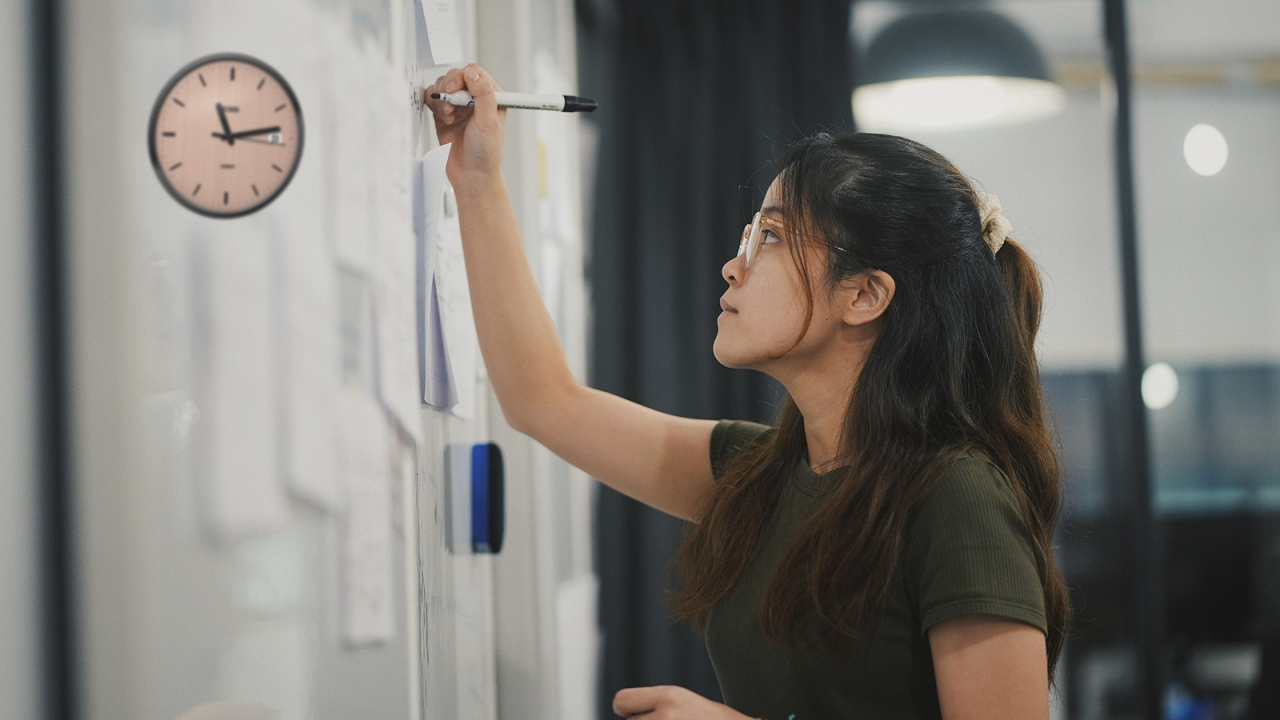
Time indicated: 11:13:16
